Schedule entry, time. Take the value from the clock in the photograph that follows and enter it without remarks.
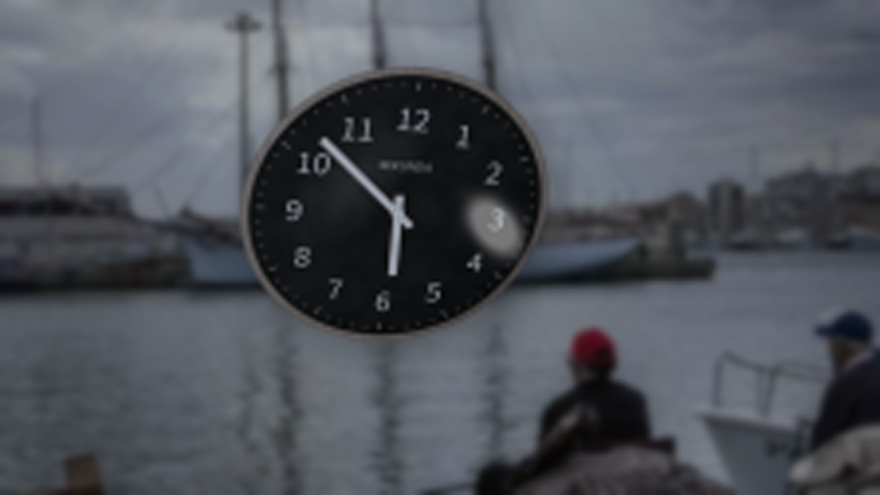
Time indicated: 5:52
